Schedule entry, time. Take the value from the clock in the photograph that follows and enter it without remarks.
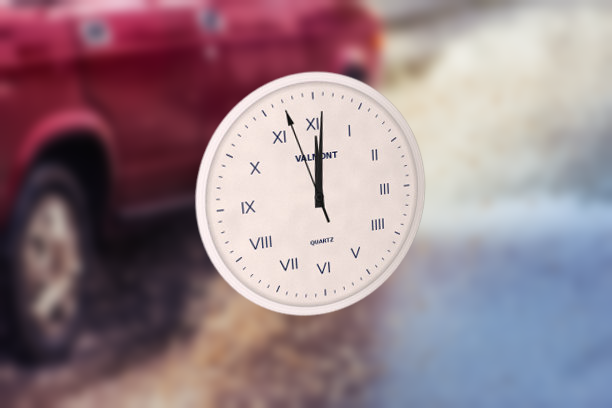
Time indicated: 12:00:57
